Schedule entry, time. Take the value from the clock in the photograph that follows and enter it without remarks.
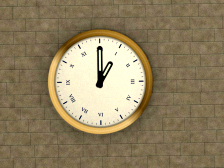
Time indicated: 1:00
